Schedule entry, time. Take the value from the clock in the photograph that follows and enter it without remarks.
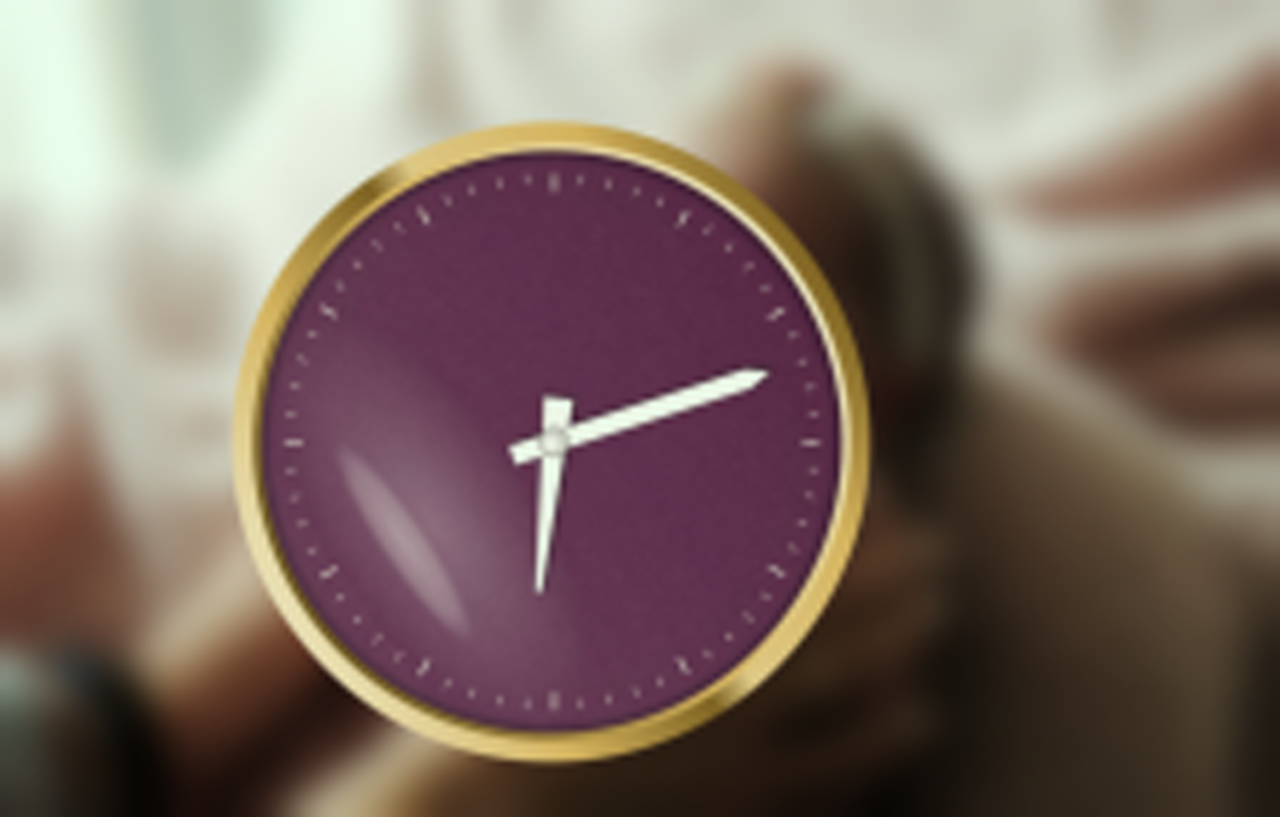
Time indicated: 6:12
